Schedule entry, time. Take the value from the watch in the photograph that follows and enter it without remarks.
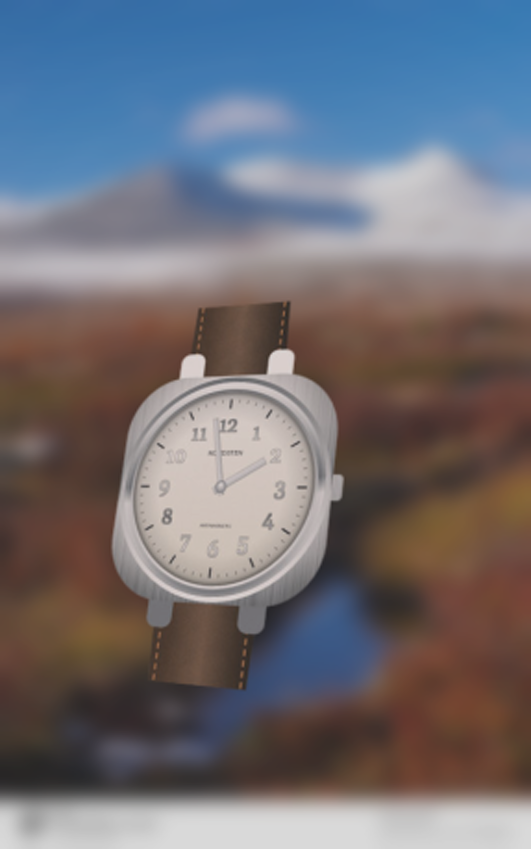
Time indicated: 1:58
